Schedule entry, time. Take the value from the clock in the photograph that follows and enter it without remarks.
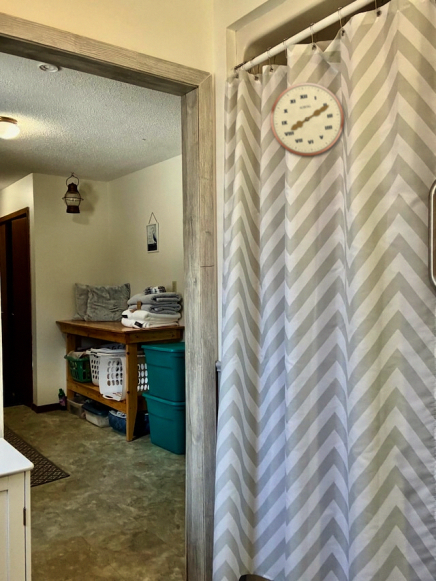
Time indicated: 8:11
